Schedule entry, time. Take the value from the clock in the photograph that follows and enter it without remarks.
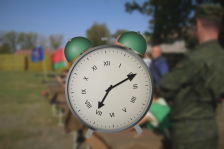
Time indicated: 7:11
